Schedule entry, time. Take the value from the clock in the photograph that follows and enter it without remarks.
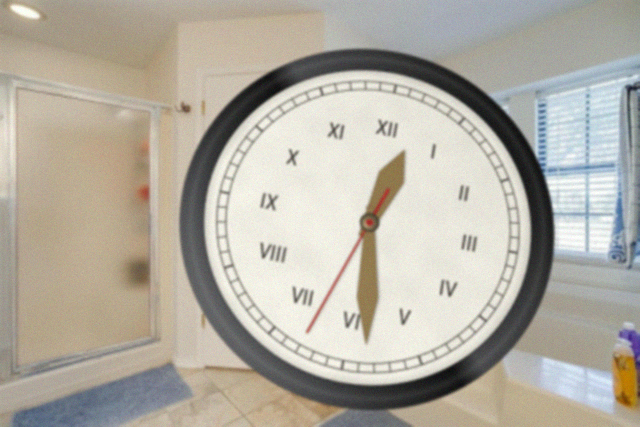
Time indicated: 12:28:33
